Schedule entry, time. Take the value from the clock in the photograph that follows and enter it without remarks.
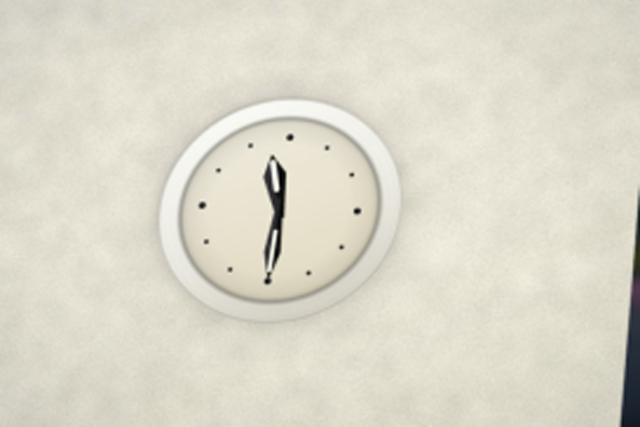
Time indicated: 11:30
